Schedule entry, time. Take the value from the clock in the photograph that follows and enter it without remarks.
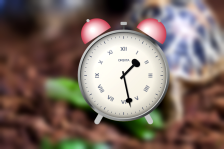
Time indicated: 1:28
